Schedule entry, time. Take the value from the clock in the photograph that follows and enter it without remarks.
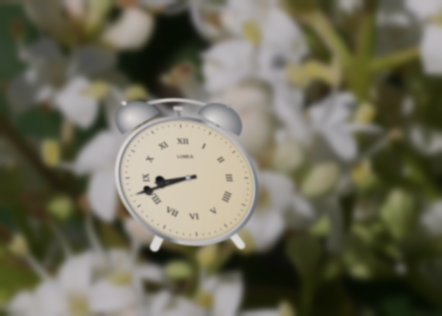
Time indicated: 8:42
